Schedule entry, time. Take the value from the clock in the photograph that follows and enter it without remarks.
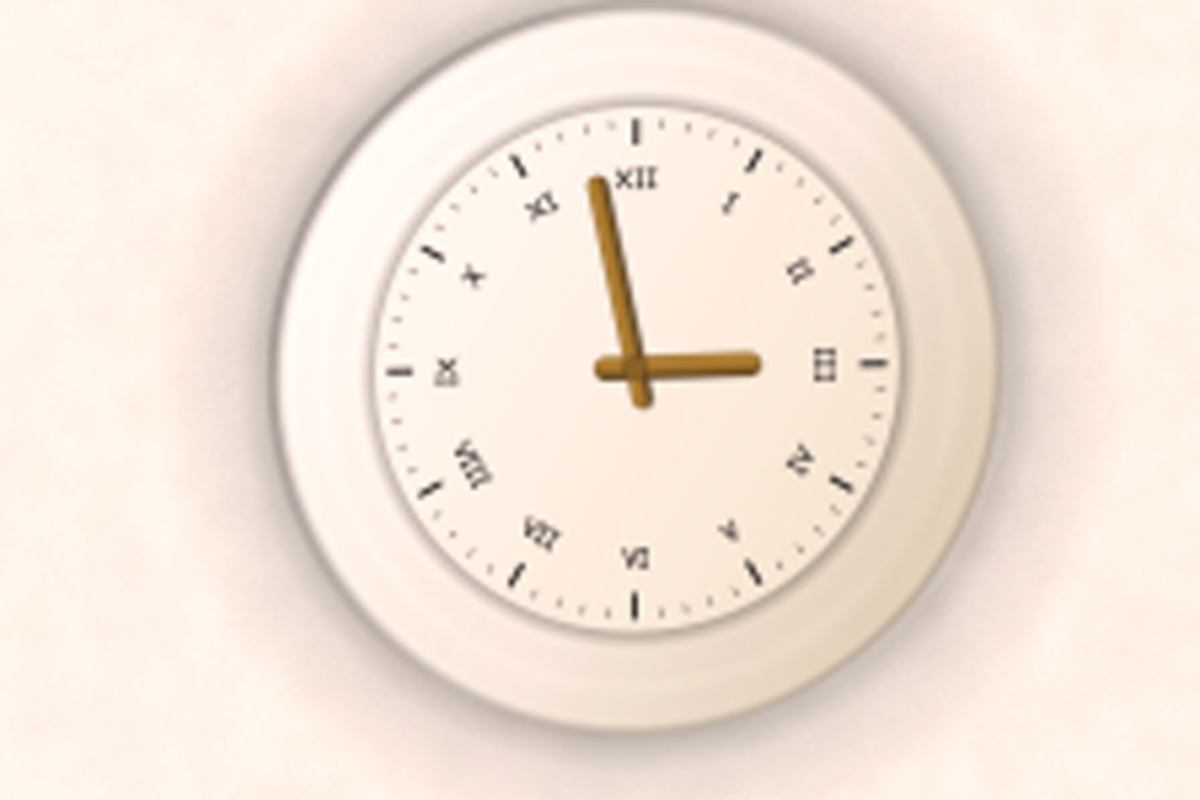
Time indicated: 2:58
